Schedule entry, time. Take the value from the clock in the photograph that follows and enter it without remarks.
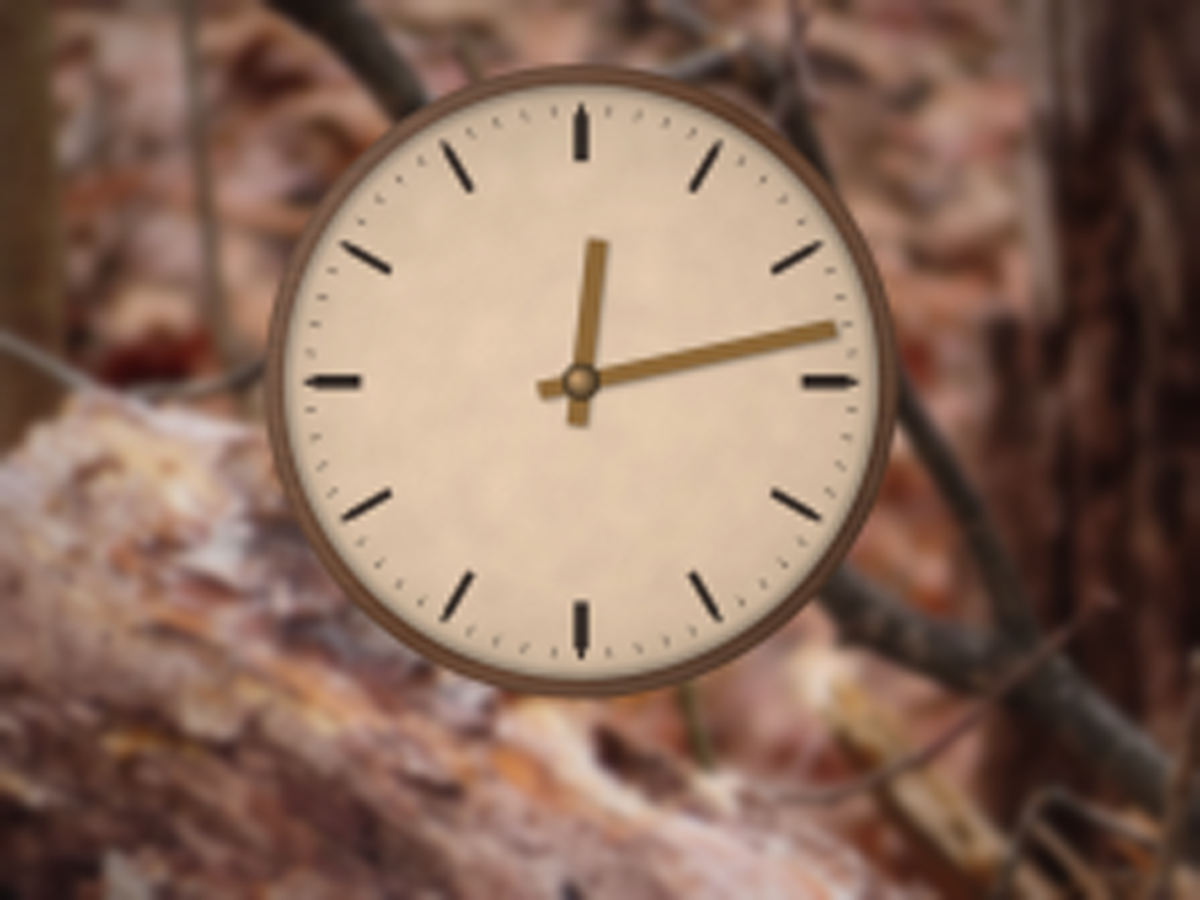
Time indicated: 12:13
